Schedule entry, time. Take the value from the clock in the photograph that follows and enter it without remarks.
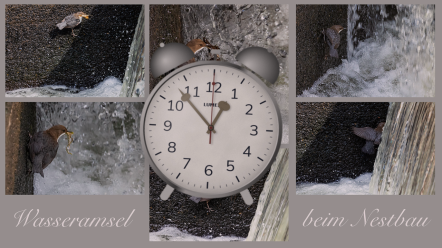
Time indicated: 12:53:00
